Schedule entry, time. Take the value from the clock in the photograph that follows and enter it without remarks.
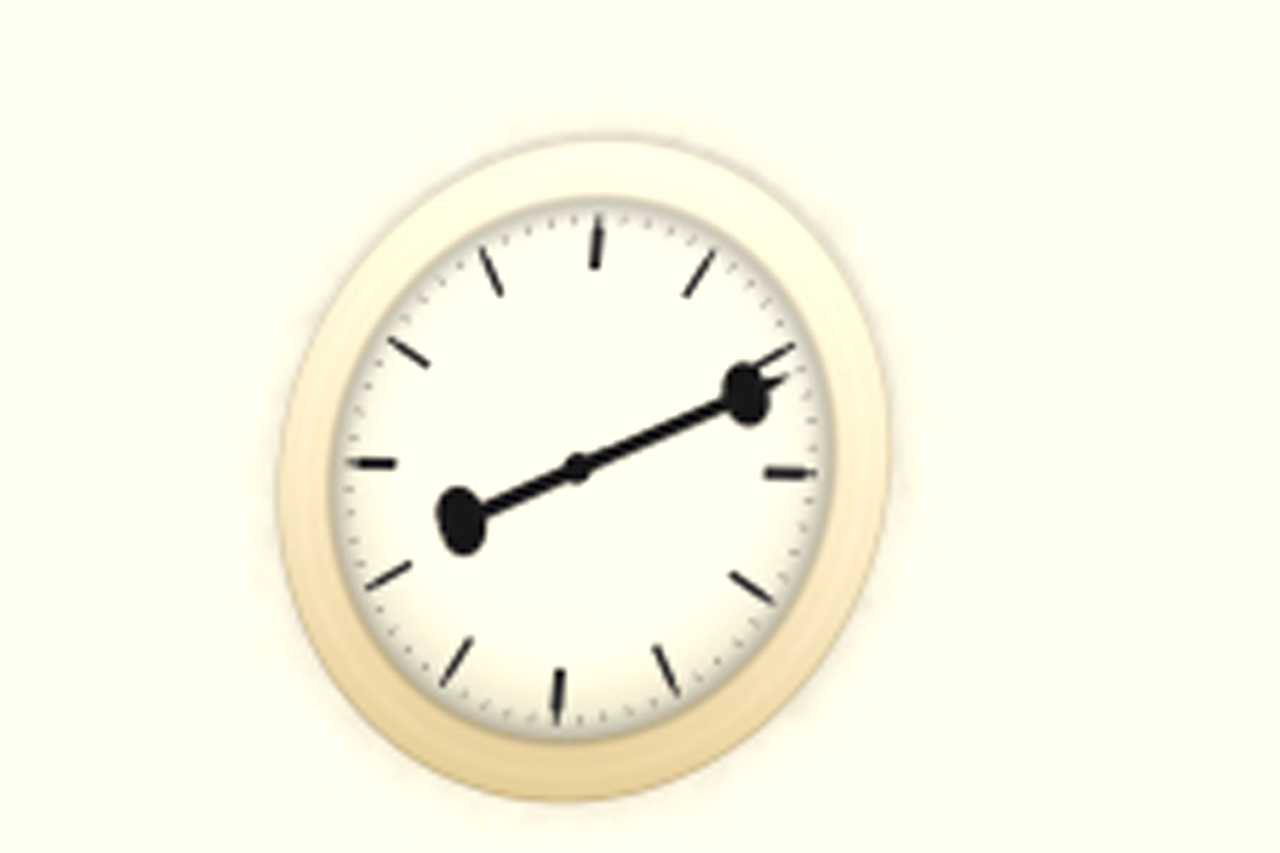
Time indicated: 8:11
